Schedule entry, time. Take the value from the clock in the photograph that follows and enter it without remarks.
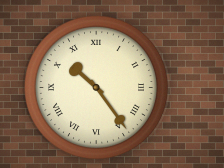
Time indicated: 10:24
